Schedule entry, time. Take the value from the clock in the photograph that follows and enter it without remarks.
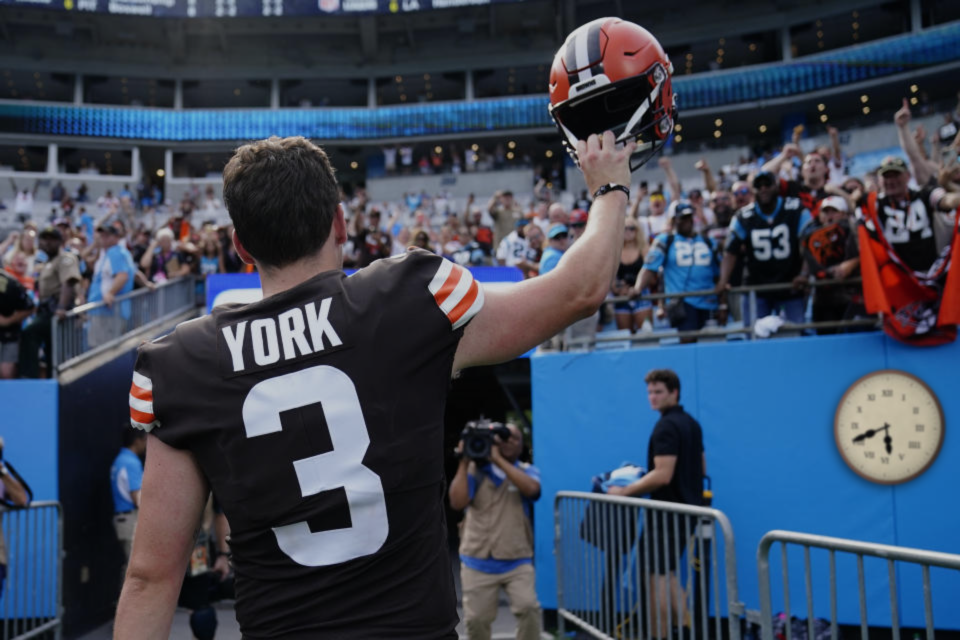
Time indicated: 5:41
